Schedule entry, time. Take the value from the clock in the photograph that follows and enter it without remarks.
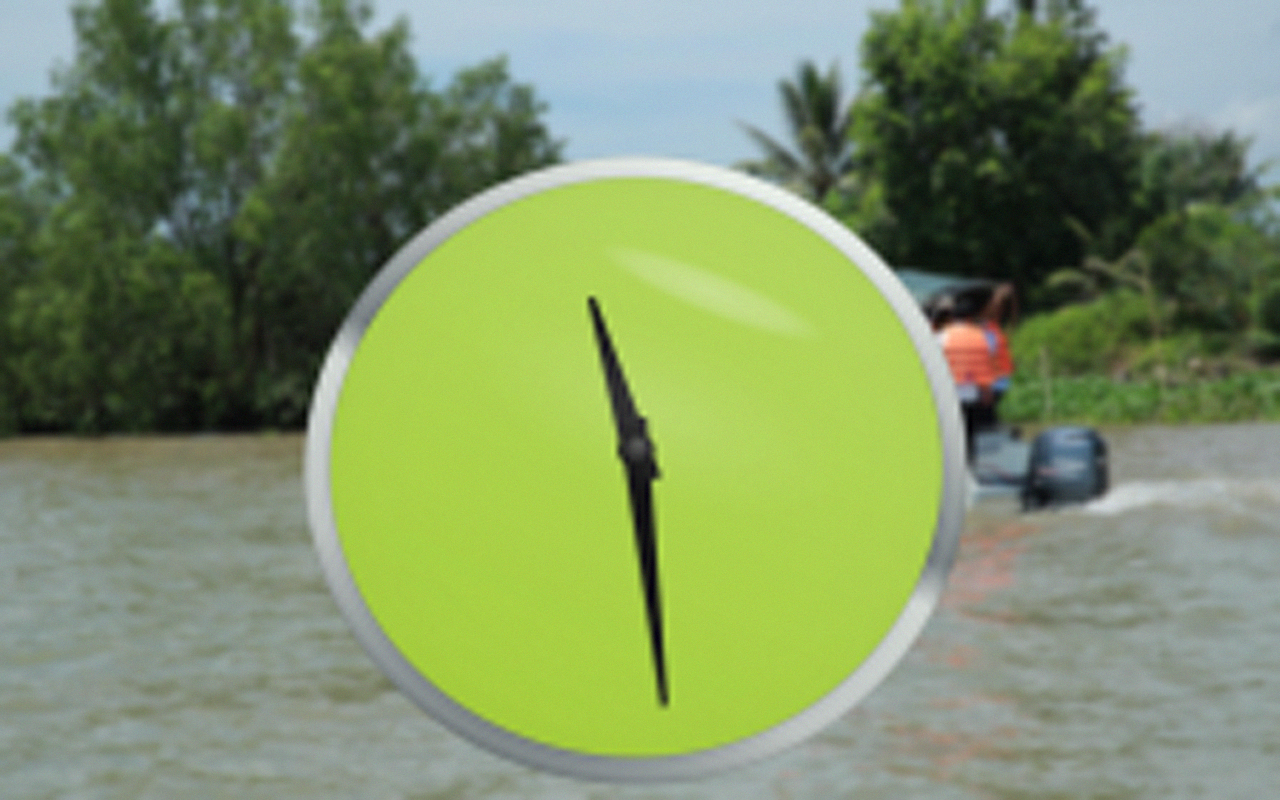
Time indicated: 11:29
